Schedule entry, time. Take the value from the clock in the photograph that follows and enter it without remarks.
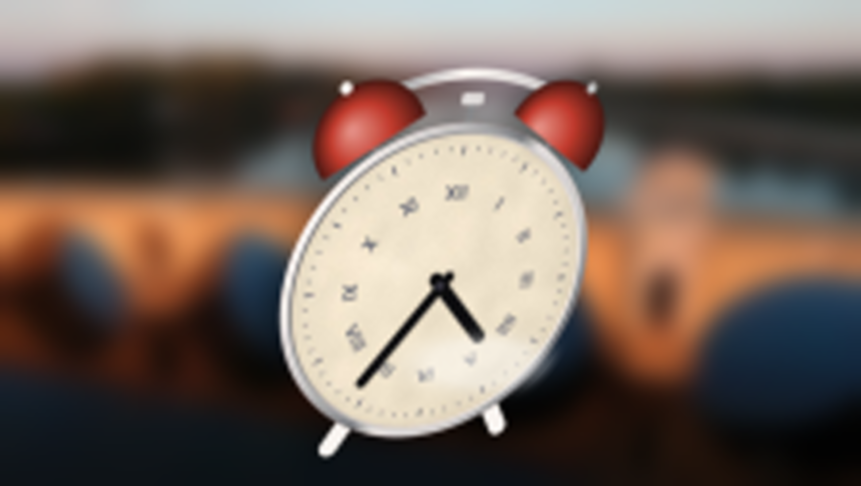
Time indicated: 4:36
